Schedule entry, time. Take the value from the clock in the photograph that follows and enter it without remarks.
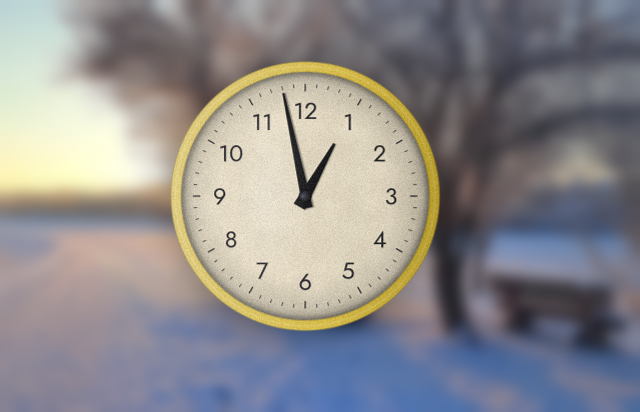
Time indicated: 12:58
